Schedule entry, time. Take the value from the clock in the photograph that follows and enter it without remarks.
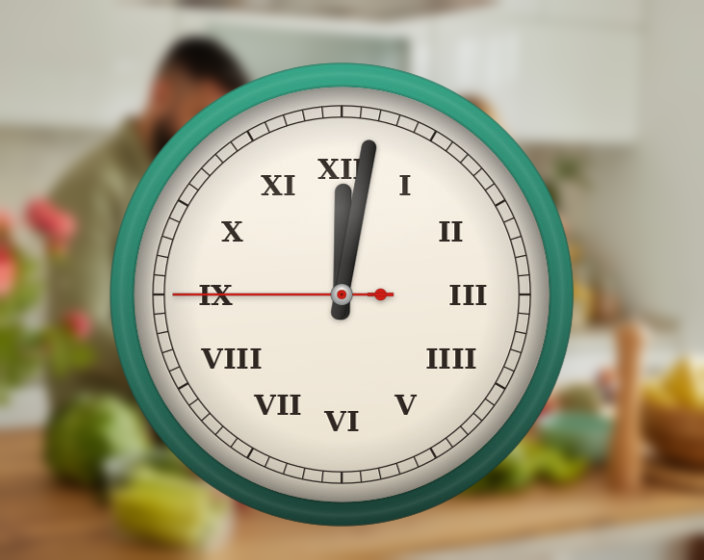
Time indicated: 12:01:45
